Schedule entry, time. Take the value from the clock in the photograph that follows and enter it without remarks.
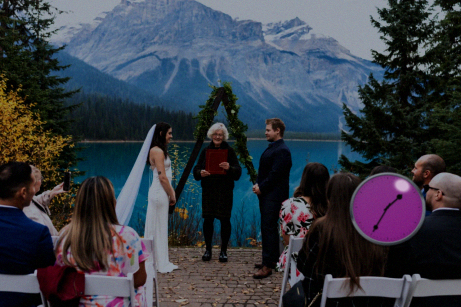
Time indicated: 1:35
